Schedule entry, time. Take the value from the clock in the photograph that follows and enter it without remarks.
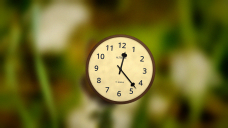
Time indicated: 12:23
